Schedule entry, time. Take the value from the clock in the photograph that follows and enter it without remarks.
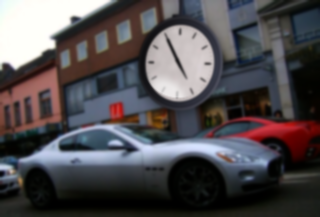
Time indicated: 4:55
